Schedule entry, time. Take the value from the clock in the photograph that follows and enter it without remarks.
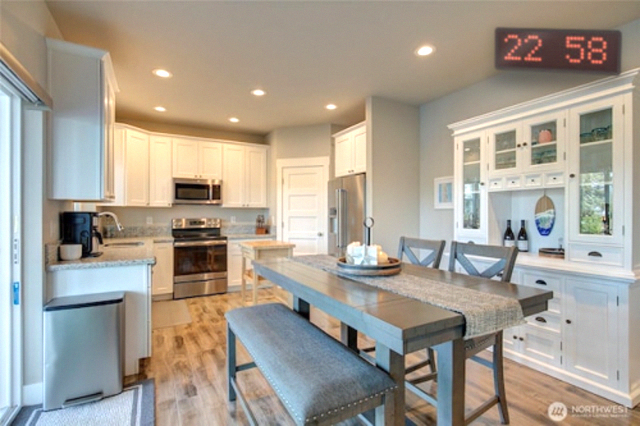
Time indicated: 22:58
